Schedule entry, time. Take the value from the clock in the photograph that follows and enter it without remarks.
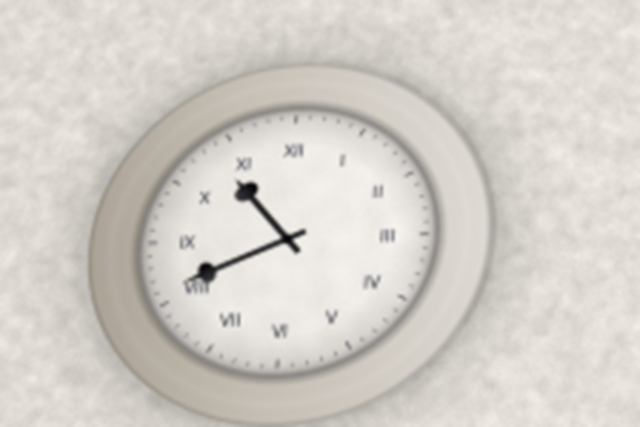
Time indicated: 10:41
